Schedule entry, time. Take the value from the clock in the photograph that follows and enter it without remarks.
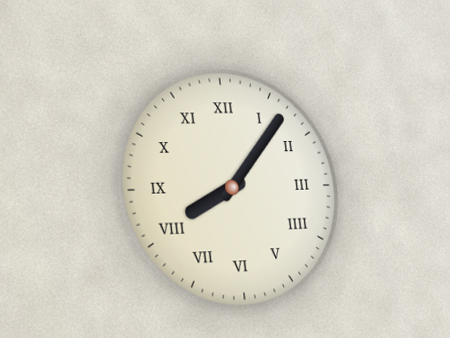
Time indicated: 8:07
